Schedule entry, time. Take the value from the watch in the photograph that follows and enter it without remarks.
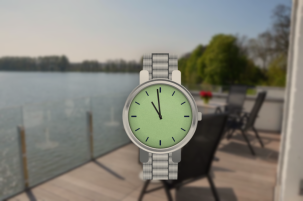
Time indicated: 10:59
